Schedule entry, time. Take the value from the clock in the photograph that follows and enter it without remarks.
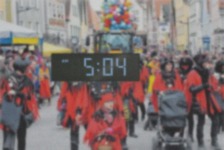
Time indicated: 5:04
